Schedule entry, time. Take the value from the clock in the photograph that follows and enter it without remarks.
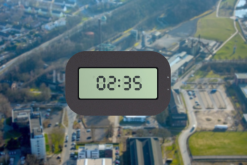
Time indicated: 2:35
